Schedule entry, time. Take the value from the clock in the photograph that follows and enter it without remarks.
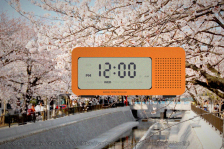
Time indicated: 12:00
